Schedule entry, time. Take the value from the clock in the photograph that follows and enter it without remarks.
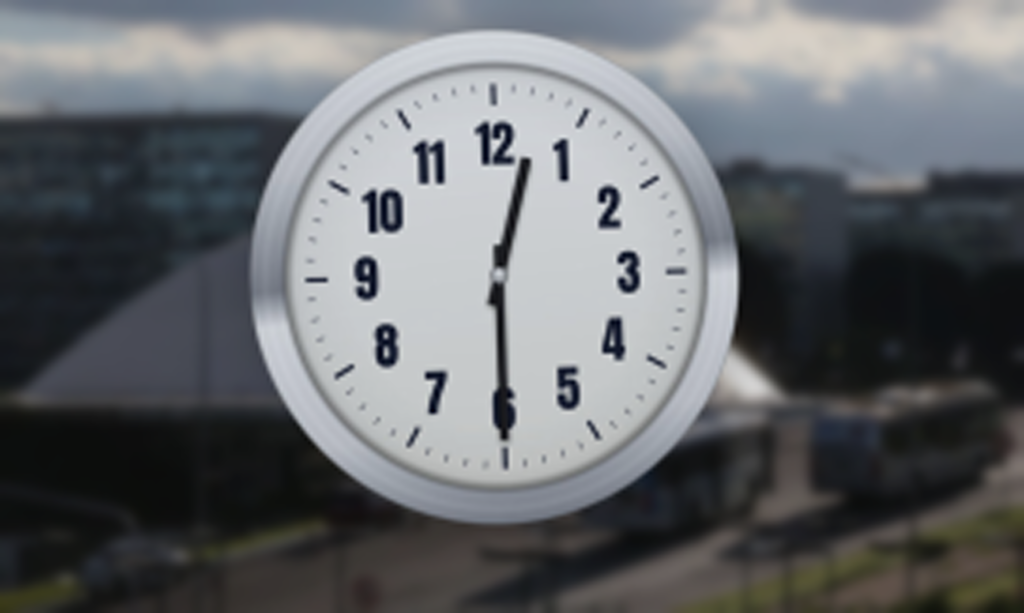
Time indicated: 12:30
